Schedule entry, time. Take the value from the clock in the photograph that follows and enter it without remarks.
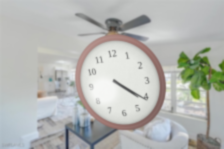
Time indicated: 4:21
